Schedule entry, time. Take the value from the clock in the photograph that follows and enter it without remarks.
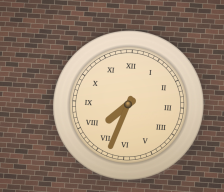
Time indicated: 7:33
